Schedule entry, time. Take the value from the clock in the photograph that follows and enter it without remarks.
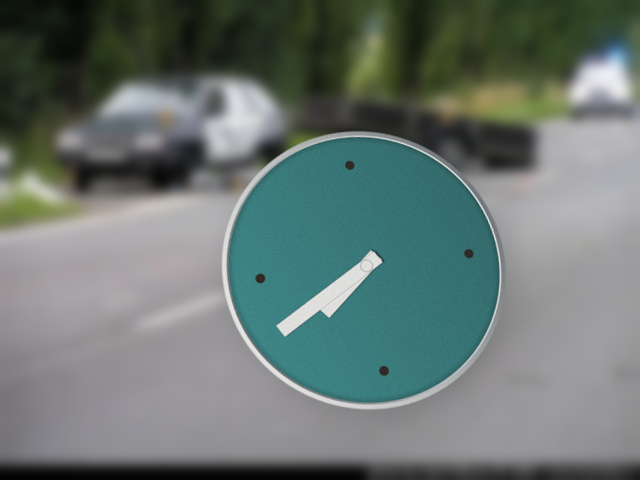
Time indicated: 7:40
